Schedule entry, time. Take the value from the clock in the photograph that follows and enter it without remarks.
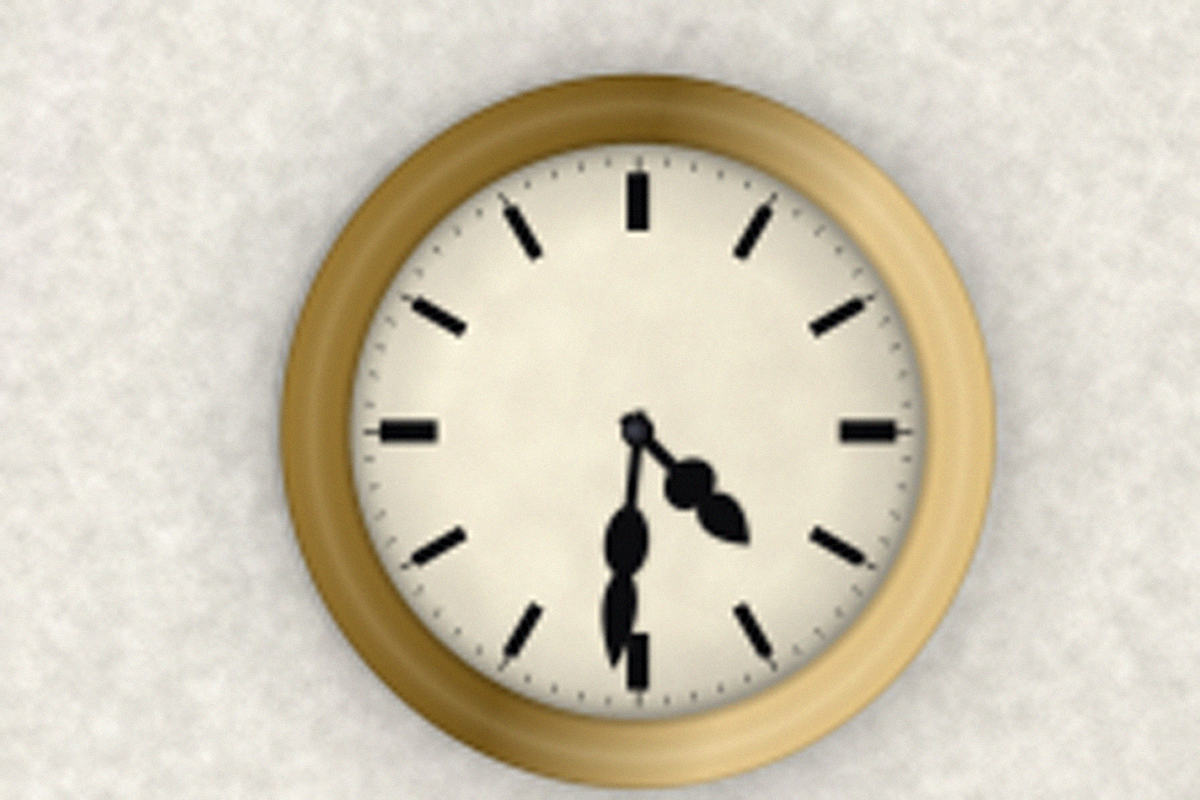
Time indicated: 4:31
